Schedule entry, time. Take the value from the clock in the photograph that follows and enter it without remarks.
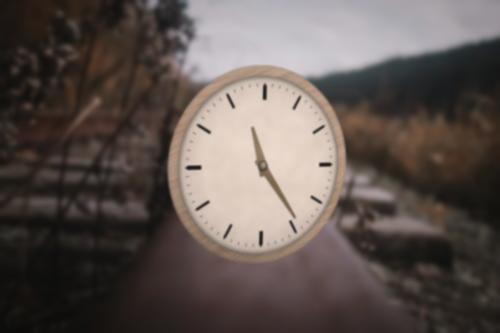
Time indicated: 11:24
